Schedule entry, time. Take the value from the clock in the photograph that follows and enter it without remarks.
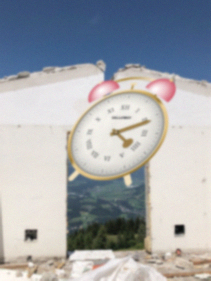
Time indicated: 4:11
